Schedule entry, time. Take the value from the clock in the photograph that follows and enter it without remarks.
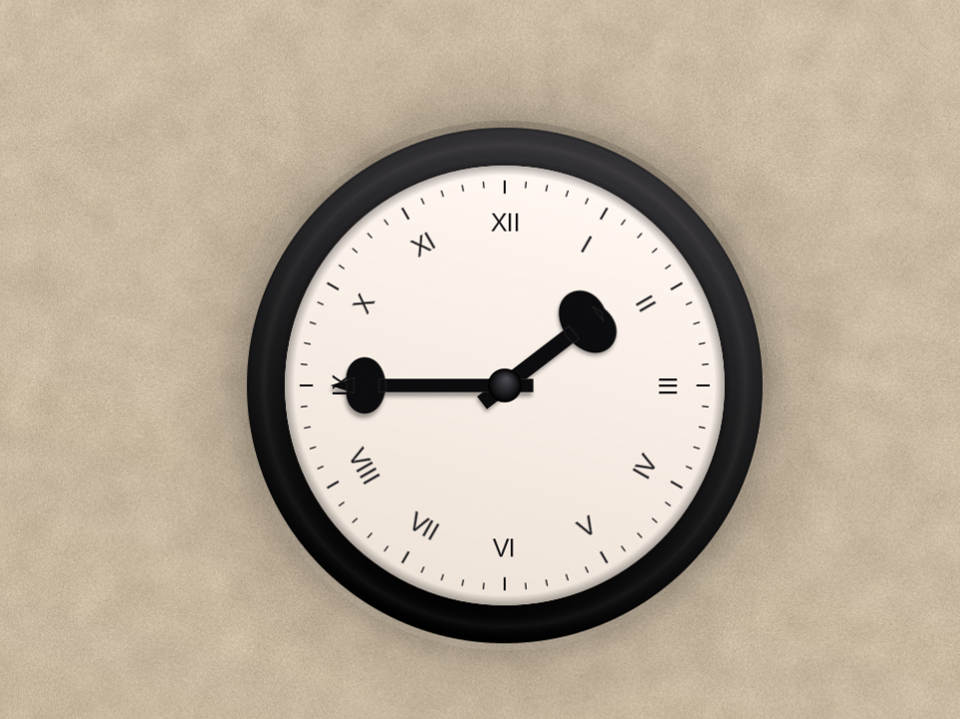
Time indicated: 1:45
